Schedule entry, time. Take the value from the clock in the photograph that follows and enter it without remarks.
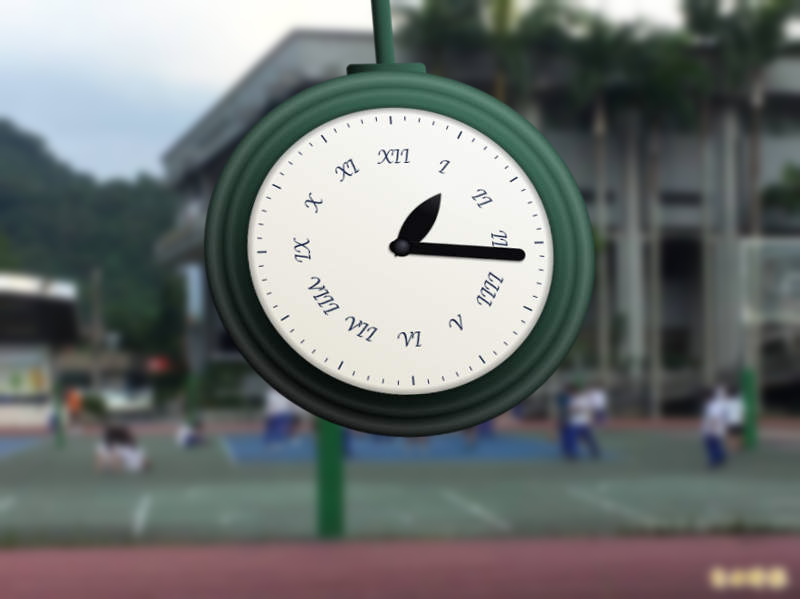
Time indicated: 1:16
